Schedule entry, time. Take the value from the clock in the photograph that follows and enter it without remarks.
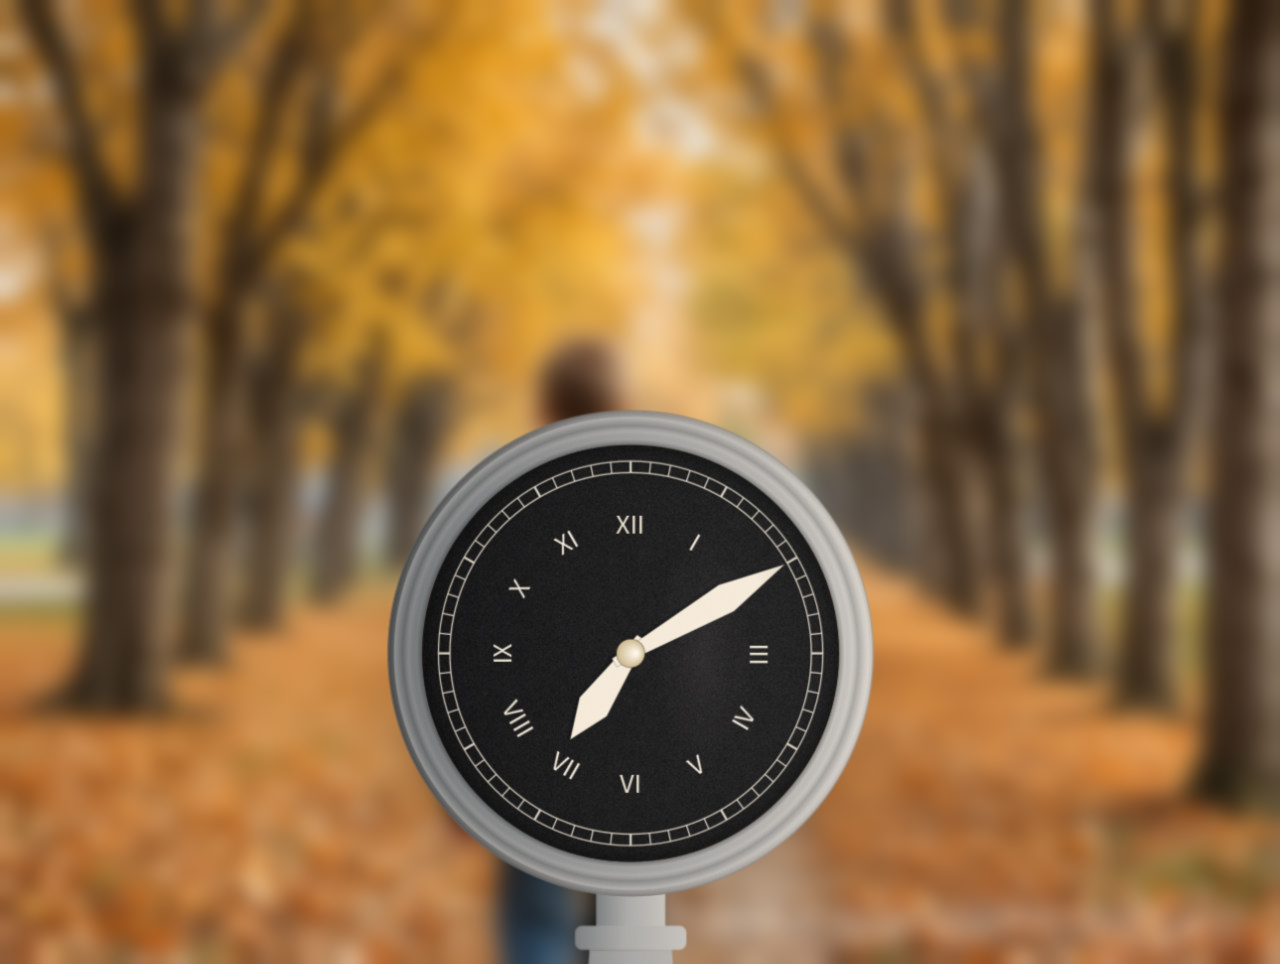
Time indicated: 7:10
